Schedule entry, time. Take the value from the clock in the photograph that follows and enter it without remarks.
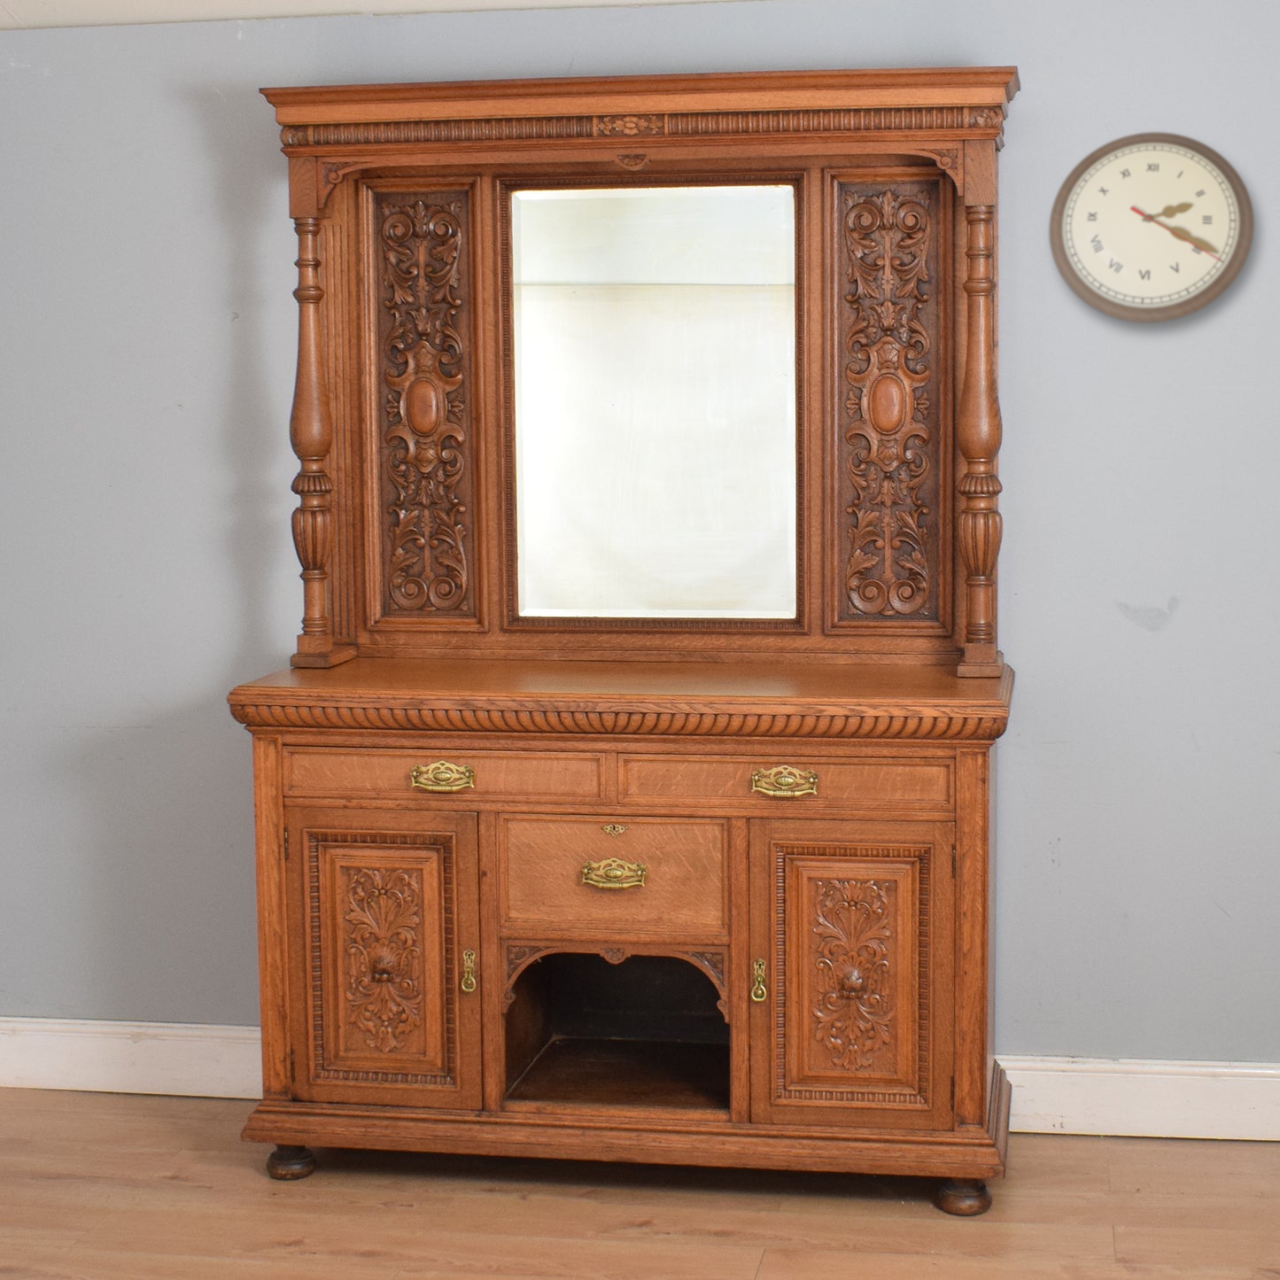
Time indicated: 2:19:20
